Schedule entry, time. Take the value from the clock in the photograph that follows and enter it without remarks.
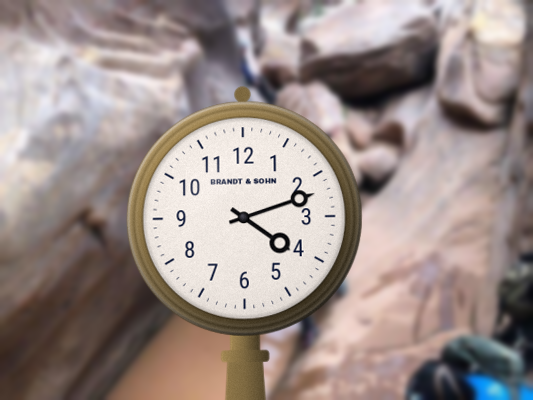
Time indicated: 4:12
